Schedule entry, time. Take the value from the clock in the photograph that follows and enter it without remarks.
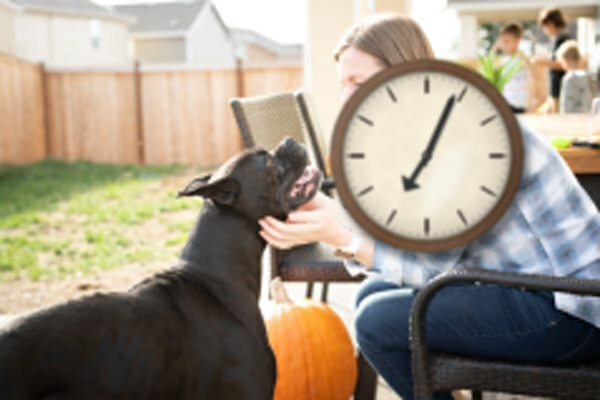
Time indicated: 7:04
